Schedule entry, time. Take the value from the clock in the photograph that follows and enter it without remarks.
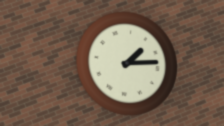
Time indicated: 2:18
